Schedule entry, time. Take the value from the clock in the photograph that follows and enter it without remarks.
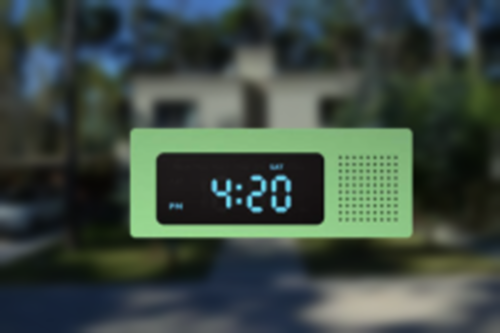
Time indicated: 4:20
